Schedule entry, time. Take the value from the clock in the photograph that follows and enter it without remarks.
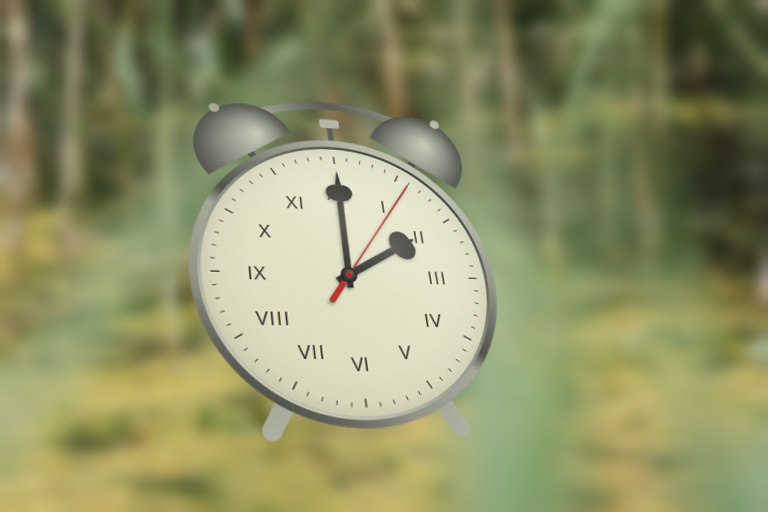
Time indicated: 2:00:06
